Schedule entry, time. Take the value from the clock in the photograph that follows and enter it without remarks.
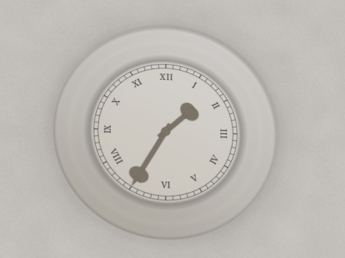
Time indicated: 1:35
